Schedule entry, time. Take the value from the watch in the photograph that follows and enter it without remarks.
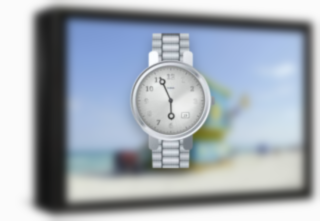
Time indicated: 5:56
